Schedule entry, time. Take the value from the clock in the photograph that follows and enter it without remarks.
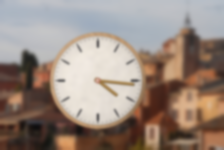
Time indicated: 4:16
